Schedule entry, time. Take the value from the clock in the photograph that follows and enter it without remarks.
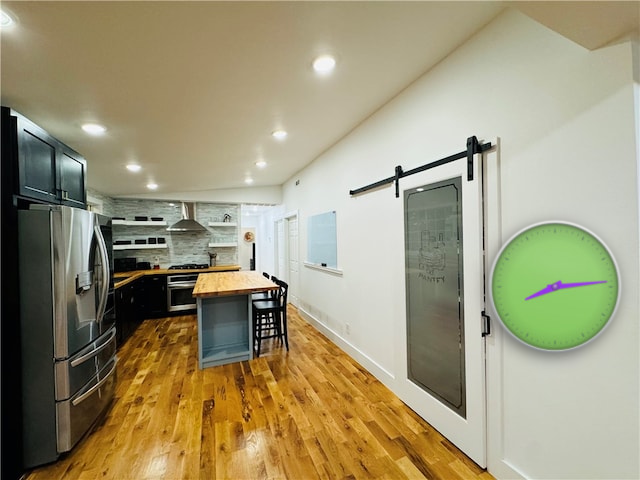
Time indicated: 8:14
